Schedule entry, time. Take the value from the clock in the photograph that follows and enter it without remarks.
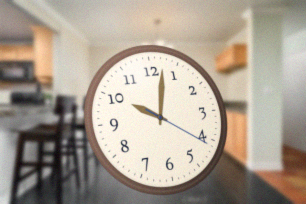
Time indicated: 10:02:21
